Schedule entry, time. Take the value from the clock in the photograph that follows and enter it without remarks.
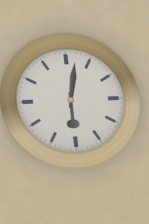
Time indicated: 6:02
